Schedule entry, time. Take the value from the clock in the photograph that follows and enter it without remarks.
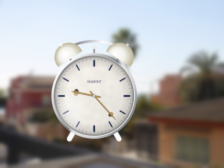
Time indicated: 9:23
